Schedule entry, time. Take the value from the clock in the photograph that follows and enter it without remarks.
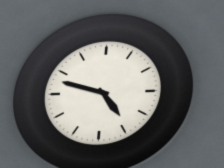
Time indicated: 4:48
